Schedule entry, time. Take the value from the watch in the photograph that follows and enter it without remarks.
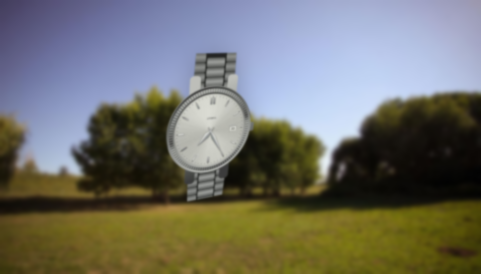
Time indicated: 7:25
